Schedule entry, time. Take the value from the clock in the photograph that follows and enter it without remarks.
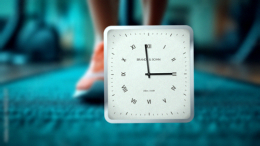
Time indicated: 2:59
